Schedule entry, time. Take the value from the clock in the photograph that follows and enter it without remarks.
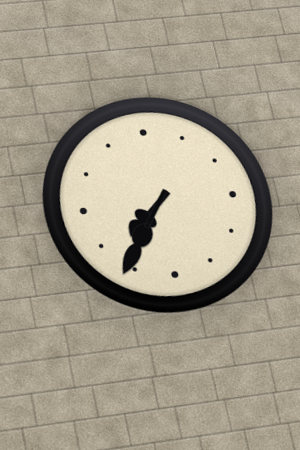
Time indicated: 7:36
